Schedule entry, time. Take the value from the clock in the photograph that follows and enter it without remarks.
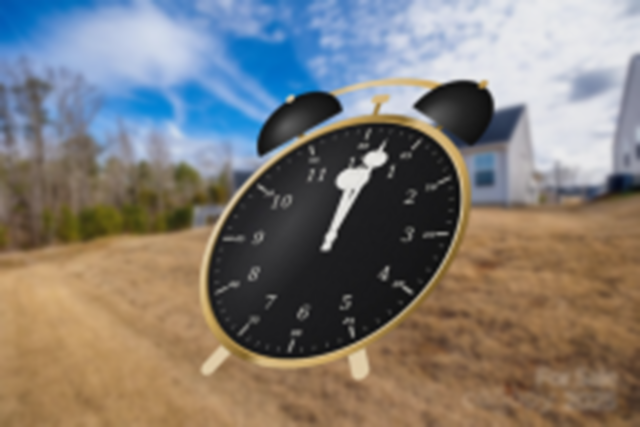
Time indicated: 12:02
